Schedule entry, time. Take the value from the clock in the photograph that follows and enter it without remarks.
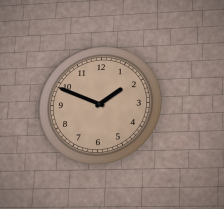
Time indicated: 1:49
